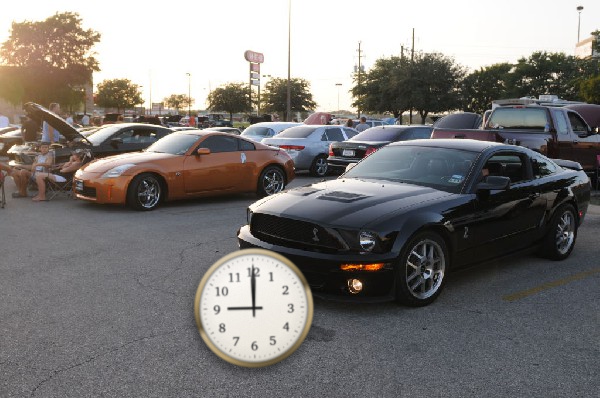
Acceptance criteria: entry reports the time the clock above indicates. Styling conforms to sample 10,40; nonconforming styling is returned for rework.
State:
9,00
